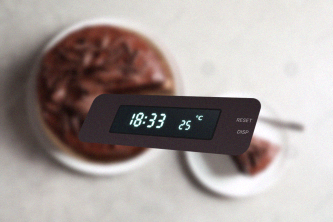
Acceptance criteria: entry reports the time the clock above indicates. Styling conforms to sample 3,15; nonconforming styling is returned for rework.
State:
18,33
